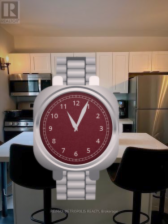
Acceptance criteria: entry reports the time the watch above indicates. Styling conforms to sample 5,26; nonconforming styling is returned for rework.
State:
11,04
